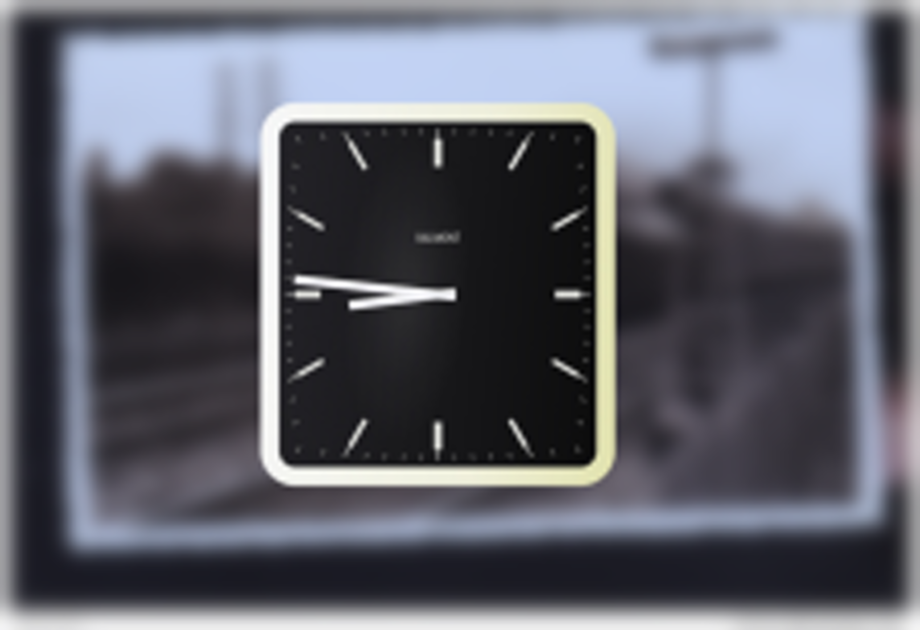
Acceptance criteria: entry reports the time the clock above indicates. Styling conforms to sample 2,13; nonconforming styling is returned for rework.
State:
8,46
